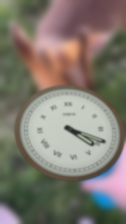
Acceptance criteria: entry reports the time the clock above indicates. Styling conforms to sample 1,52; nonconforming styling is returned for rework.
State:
4,19
